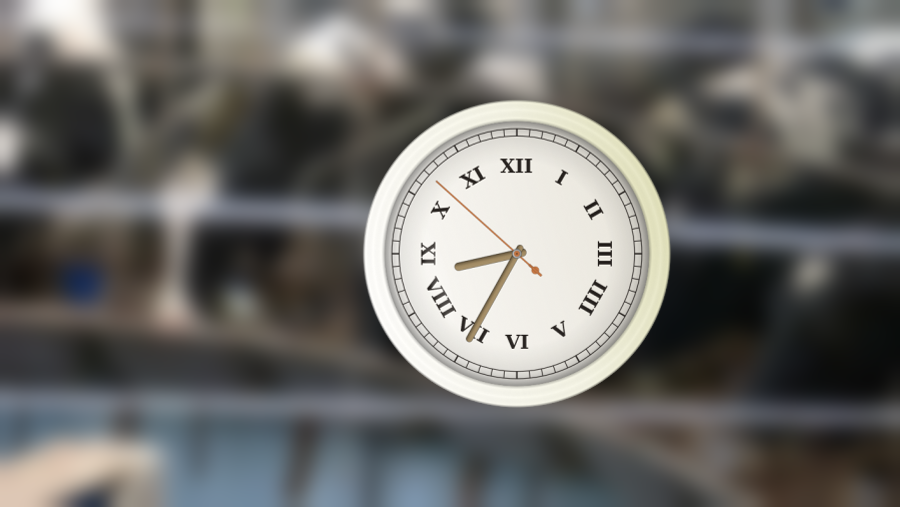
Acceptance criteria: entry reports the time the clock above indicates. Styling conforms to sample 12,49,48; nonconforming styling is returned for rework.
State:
8,34,52
